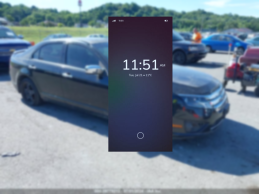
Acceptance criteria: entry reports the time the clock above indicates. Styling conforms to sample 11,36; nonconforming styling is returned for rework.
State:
11,51
